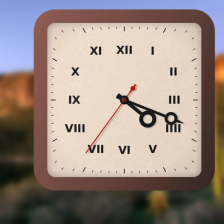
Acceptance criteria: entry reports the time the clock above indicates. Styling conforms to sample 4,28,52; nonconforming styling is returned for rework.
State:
4,18,36
